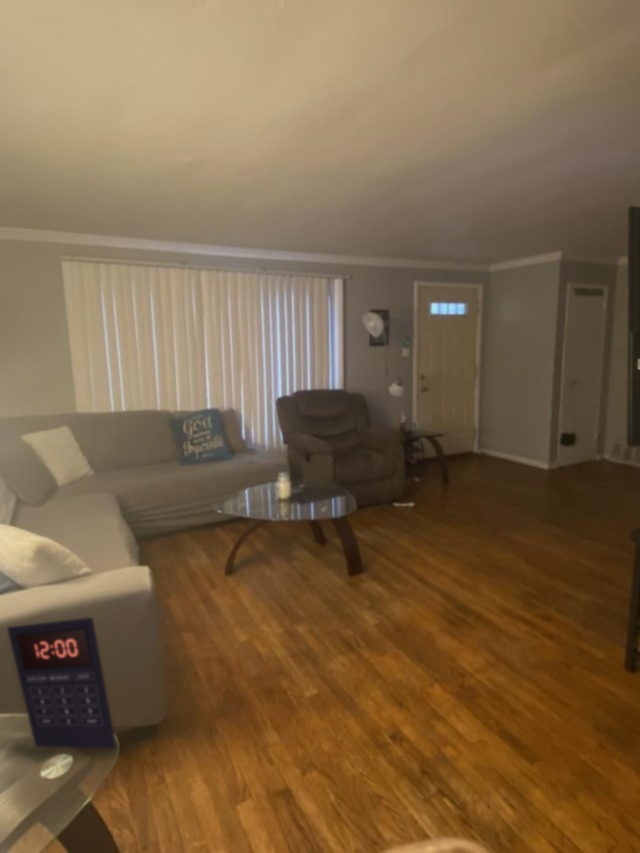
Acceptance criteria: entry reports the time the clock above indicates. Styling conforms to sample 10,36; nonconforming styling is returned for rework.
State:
12,00
